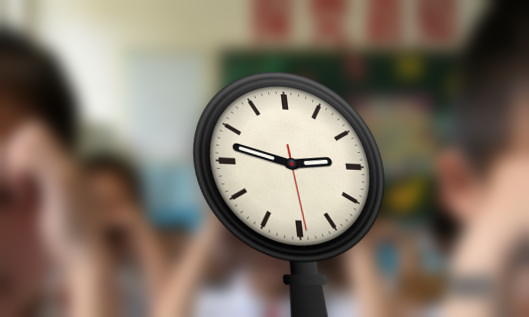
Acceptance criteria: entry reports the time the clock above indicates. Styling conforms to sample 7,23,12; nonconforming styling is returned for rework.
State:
2,47,29
